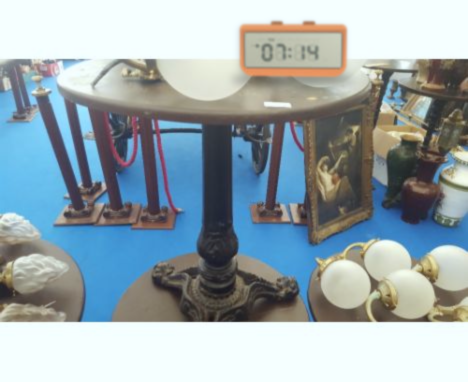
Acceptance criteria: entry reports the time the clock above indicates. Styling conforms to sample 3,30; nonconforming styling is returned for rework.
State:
7,14
